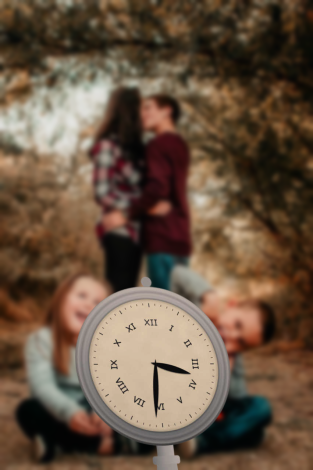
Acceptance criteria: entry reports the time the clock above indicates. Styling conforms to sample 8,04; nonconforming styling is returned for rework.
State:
3,31
